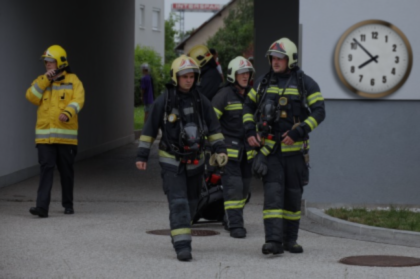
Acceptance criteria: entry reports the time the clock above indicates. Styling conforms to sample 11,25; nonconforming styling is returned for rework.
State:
7,52
